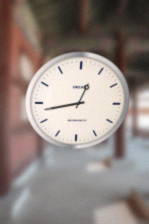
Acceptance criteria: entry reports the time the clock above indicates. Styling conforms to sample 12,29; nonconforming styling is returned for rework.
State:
12,43
